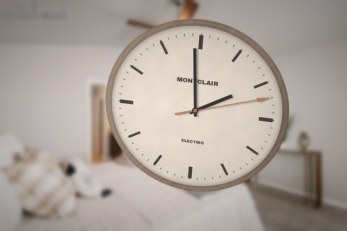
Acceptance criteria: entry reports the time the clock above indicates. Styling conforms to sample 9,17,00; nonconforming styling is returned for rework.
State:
1,59,12
